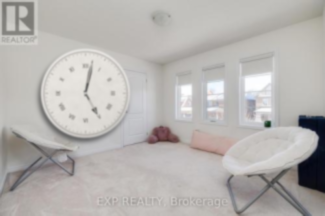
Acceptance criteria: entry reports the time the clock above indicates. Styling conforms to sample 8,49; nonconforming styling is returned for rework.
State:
5,02
